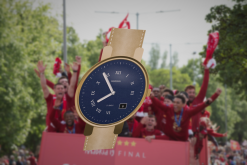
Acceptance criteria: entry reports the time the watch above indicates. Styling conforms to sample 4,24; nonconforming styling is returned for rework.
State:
7,54
